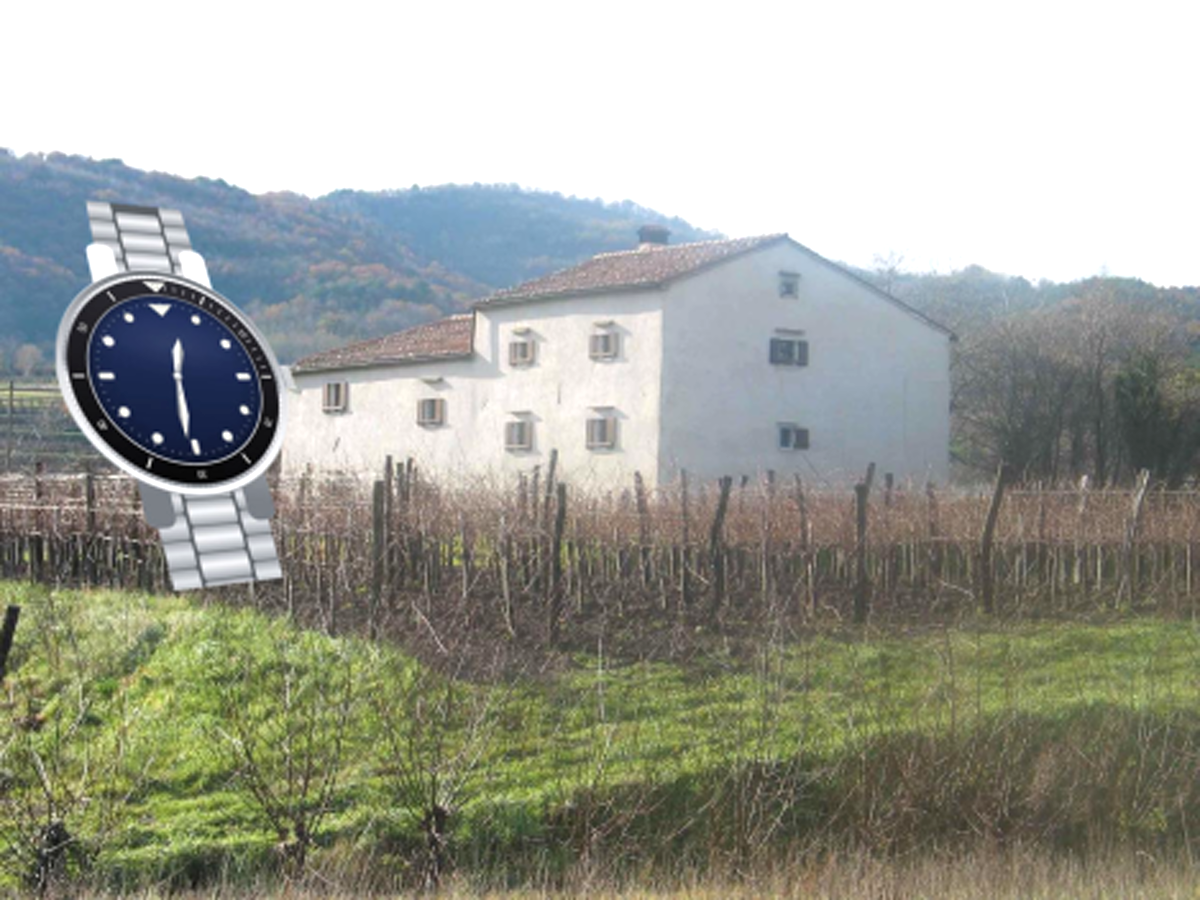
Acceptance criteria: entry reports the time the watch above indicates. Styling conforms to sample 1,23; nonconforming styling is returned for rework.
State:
12,31
